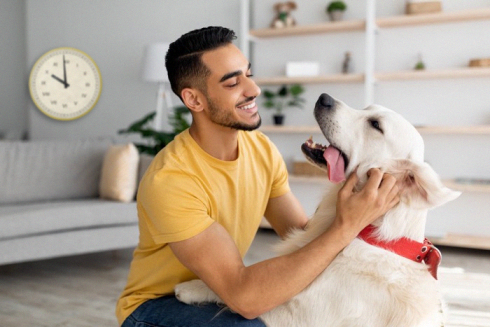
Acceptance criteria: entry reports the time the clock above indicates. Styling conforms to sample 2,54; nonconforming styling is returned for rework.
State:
9,59
